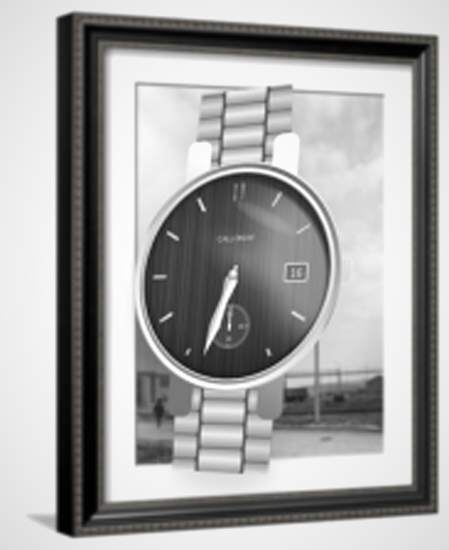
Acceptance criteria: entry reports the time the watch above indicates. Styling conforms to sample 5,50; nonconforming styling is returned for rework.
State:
6,33
